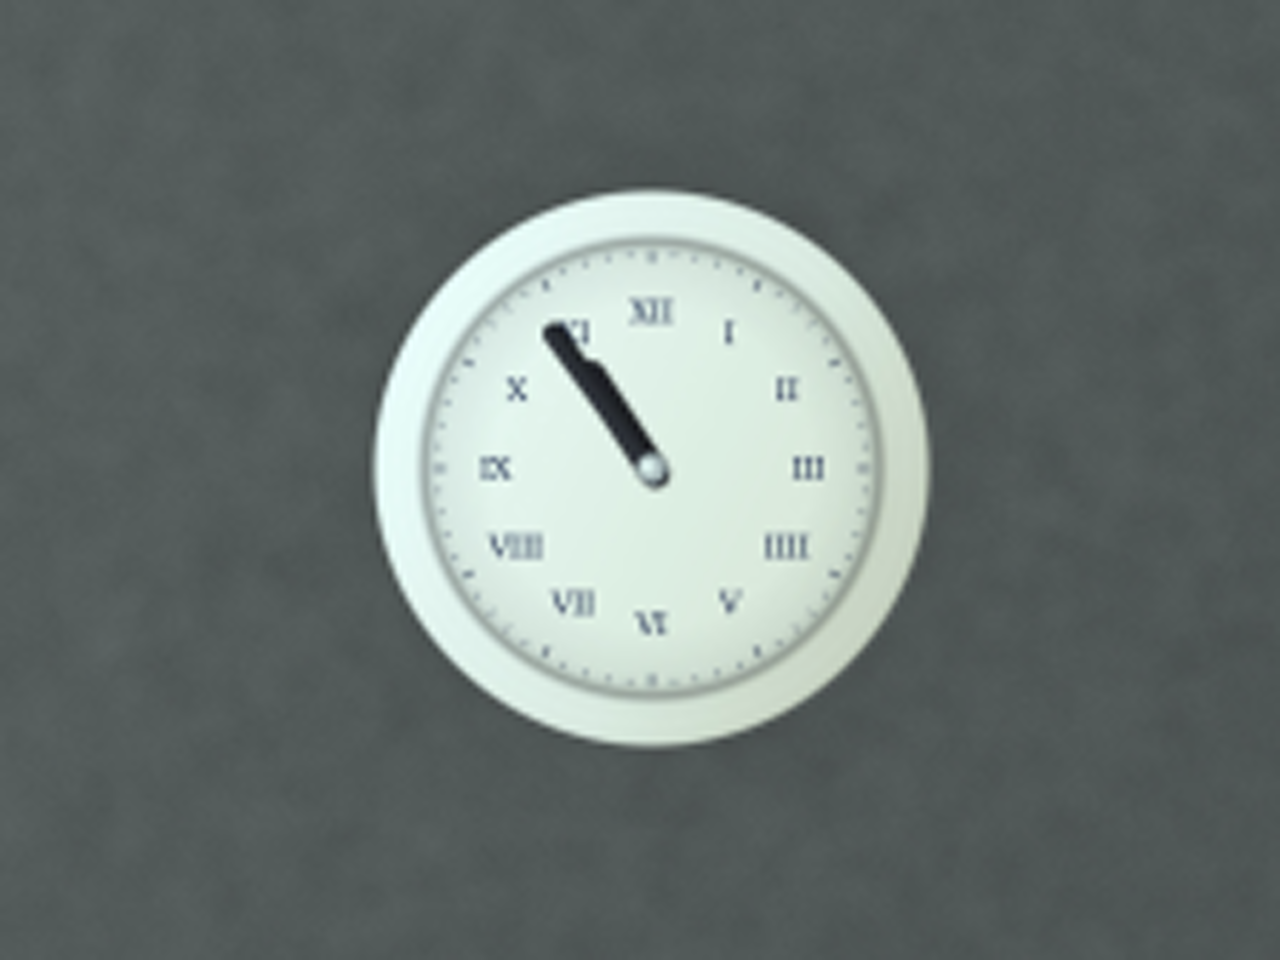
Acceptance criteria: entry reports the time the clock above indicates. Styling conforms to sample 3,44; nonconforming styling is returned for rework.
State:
10,54
